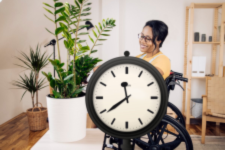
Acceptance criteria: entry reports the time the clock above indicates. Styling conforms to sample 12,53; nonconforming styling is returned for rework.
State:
11,39
